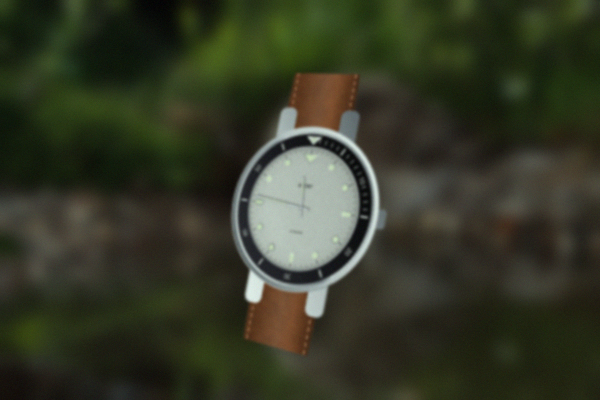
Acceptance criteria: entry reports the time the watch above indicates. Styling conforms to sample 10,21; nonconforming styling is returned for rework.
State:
11,46
